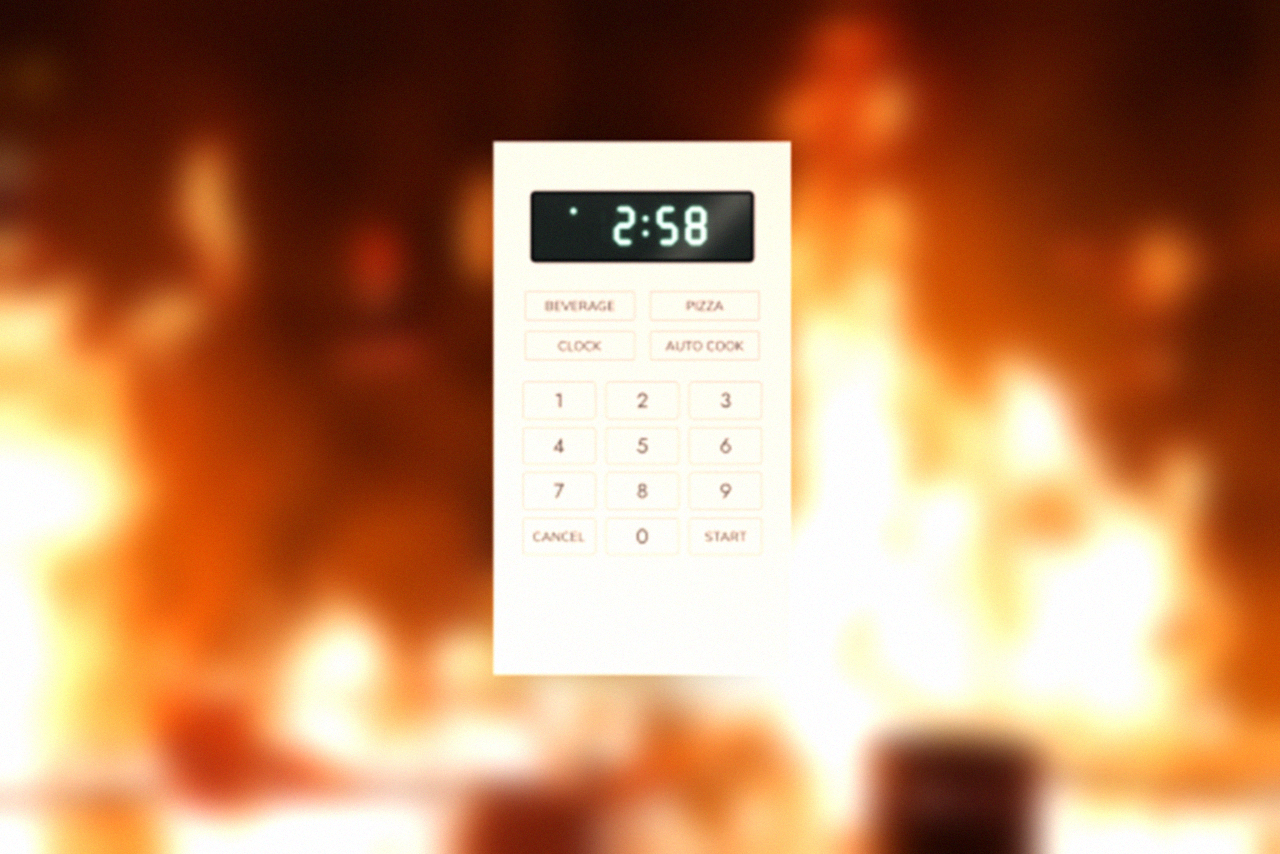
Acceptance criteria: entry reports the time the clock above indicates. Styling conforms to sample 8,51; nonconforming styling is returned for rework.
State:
2,58
